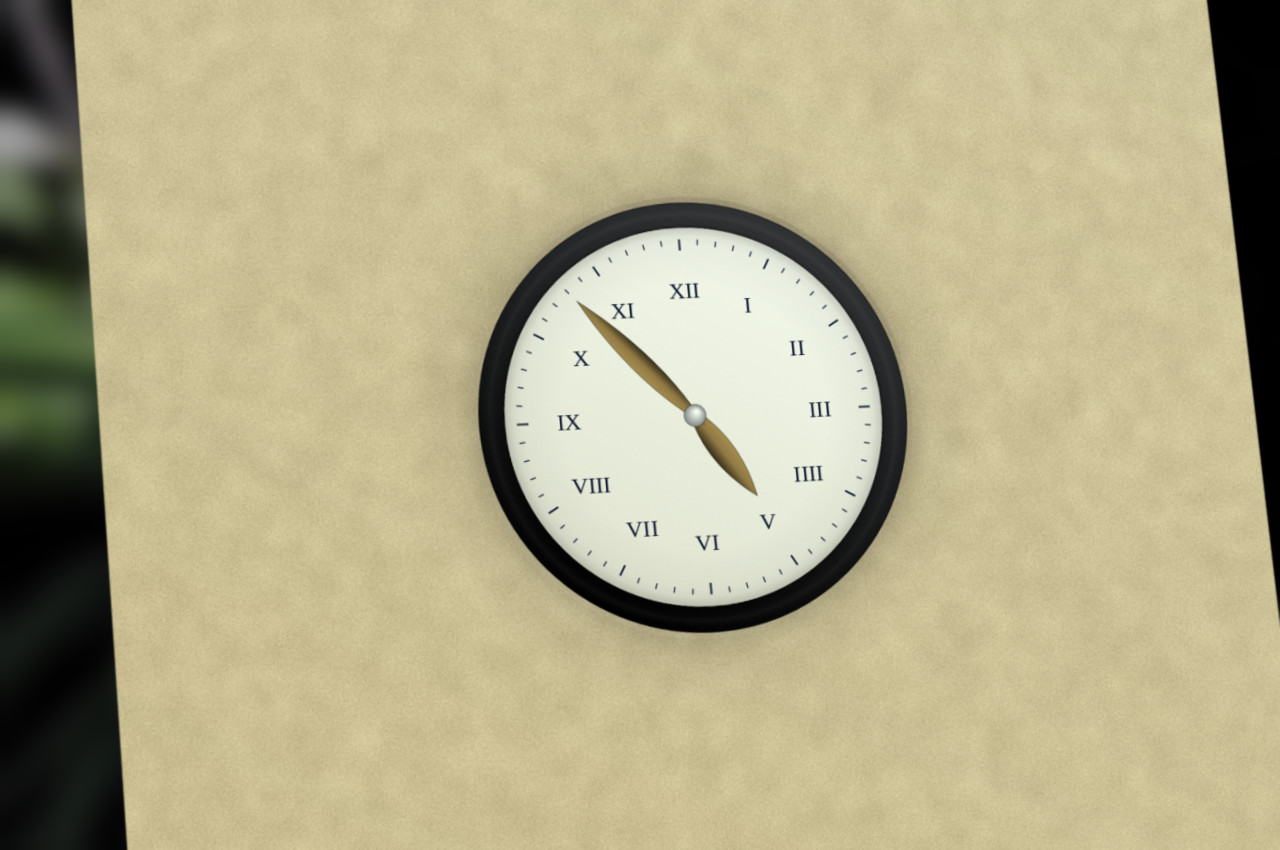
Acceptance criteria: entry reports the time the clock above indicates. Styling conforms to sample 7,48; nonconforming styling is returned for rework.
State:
4,53
